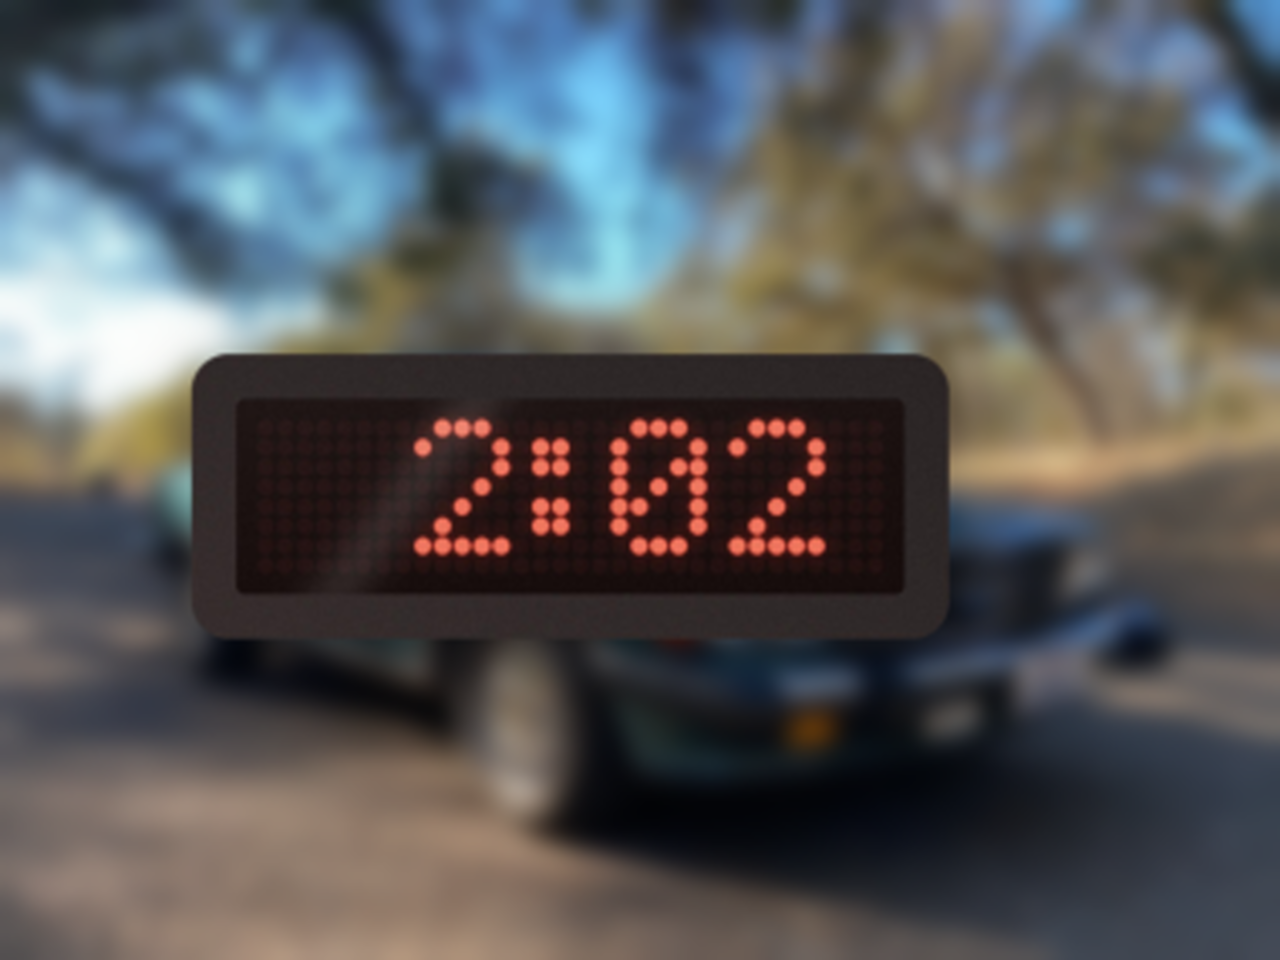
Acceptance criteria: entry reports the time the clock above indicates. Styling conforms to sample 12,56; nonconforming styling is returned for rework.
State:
2,02
